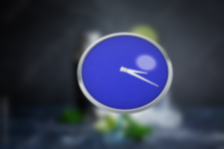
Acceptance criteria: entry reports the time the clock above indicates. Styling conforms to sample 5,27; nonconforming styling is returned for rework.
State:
3,20
